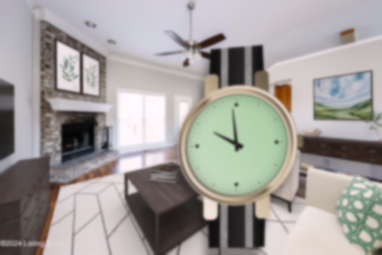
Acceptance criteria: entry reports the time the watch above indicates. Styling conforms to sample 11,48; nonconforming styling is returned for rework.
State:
9,59
